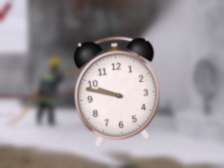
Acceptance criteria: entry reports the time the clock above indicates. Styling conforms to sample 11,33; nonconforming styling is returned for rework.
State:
9,48
